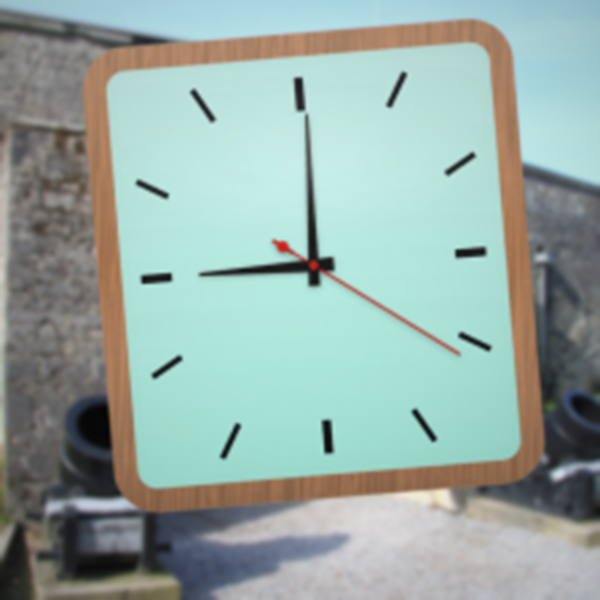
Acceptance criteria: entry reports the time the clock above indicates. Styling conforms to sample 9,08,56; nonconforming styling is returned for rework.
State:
9,00,21
